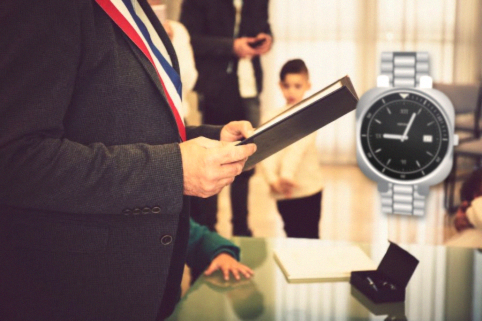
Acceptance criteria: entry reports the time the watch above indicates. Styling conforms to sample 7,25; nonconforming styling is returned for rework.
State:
9,04
